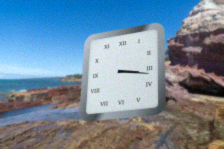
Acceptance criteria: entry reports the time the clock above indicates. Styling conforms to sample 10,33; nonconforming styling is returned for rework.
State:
3,17
